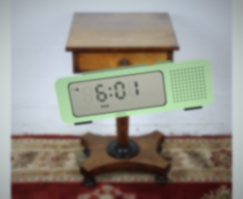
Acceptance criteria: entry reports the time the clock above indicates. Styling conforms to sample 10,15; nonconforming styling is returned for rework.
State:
6,01
